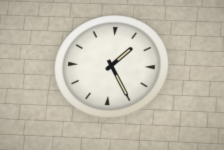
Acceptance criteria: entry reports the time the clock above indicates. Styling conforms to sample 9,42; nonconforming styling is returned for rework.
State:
1,25
